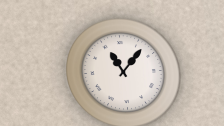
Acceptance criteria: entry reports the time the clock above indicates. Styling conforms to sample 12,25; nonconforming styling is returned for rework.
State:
11,07
